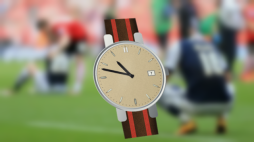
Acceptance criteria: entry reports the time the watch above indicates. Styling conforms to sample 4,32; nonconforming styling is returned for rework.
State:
10,48
